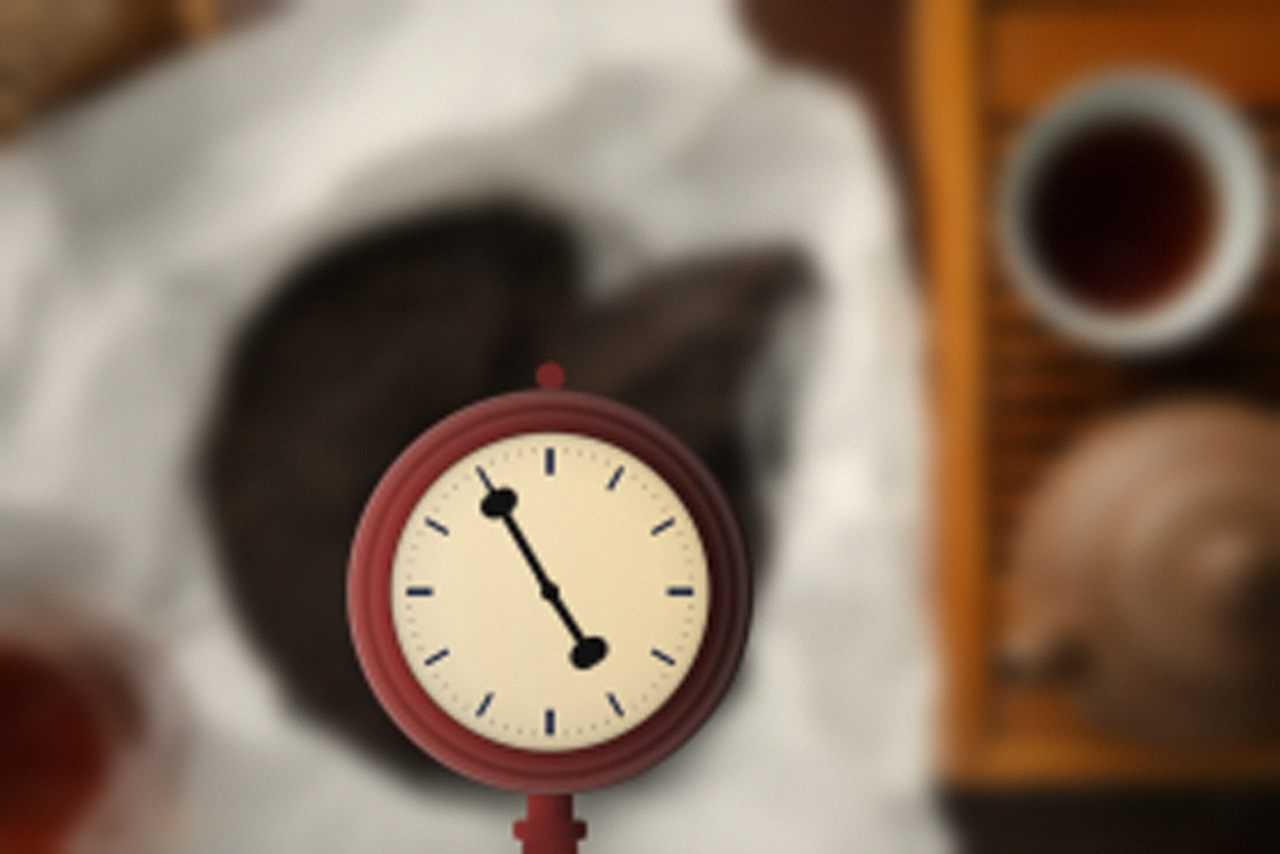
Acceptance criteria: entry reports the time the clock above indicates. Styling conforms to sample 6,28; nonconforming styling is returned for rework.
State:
4,55
